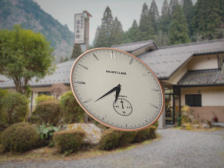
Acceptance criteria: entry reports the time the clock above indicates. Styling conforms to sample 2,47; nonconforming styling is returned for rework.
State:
6,39
